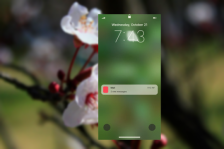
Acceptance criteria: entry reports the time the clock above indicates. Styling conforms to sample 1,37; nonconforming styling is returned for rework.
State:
7,43
